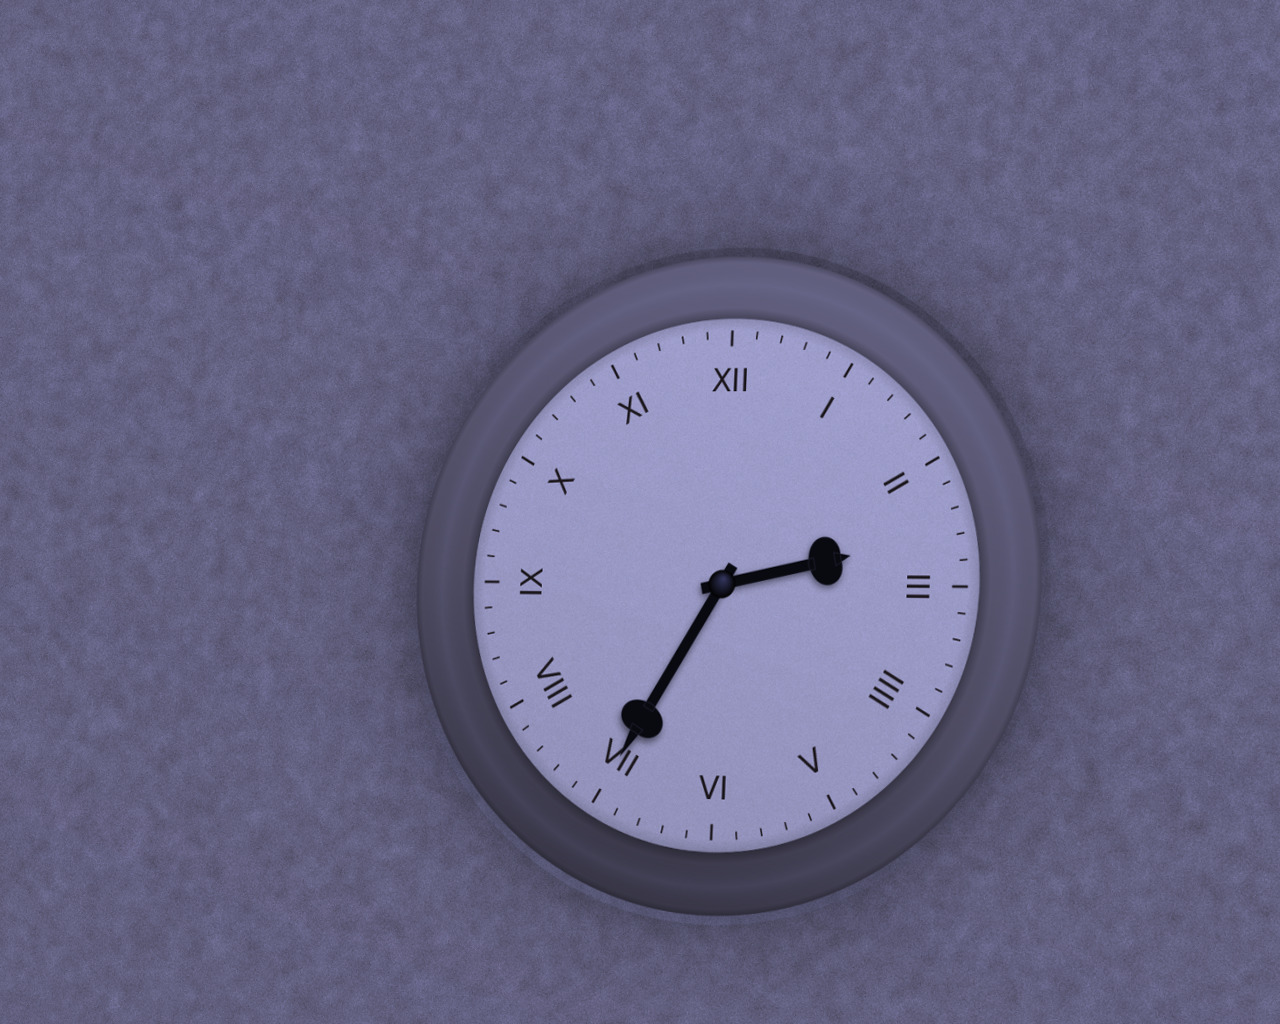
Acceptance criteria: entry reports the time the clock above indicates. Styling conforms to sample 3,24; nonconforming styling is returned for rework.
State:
2,35
